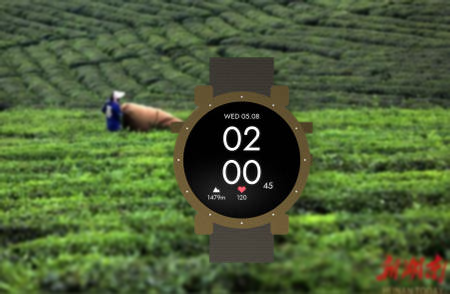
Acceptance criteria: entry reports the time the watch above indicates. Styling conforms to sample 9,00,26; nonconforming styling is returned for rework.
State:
2,00,45
